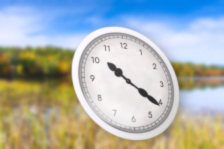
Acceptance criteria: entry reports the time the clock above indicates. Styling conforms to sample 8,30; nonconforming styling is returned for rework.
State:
10,21
